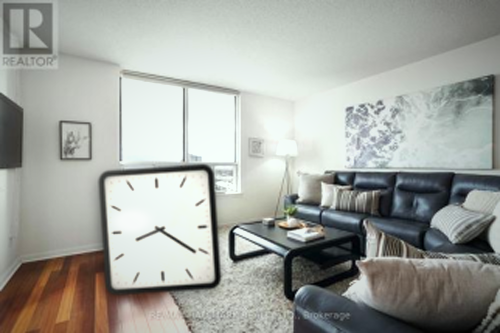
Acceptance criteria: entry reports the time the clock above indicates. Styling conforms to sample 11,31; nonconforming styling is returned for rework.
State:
8,21
